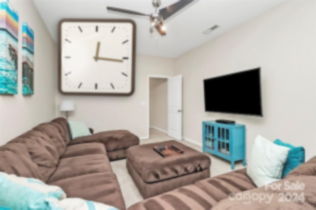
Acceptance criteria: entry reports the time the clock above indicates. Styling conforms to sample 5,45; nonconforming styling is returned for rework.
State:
12,16
